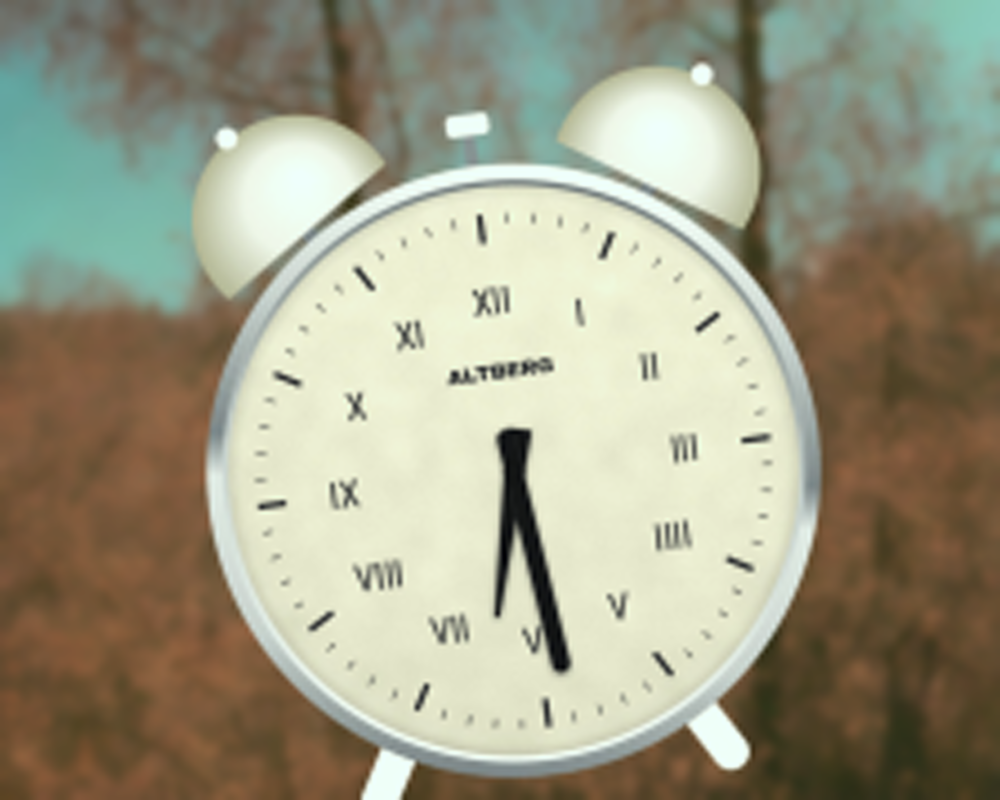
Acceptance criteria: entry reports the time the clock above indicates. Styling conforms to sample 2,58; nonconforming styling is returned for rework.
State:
6,29
